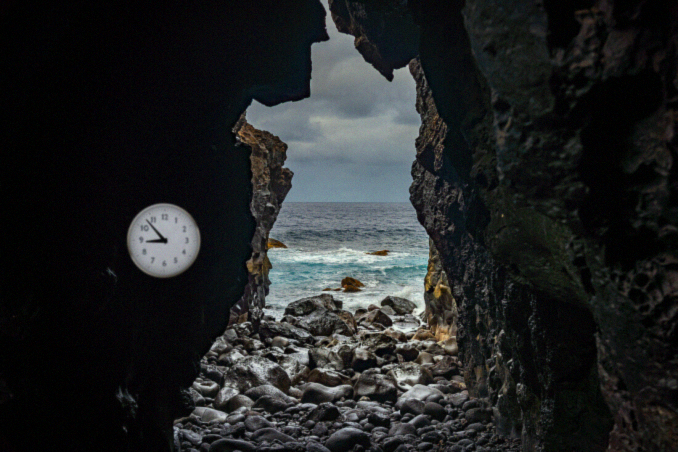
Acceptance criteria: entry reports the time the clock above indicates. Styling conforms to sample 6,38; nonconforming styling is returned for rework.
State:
8,53
